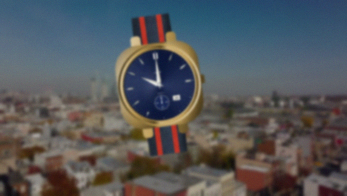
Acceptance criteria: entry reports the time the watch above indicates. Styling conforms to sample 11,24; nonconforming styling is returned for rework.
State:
10,00
